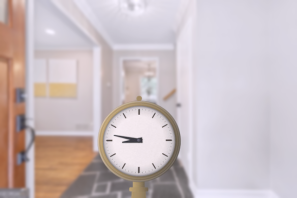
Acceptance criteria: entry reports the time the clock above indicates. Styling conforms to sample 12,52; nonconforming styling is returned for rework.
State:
8,47
